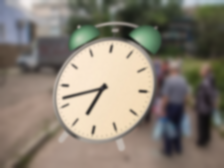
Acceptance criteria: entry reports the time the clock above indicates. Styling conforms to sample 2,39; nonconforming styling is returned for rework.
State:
6,42
